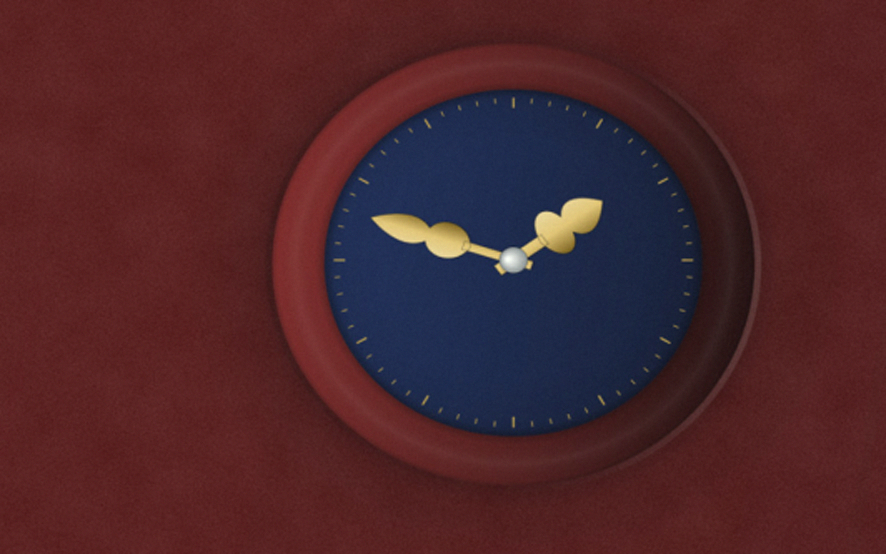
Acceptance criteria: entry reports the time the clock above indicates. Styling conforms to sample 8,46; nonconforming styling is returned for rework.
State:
1,48
